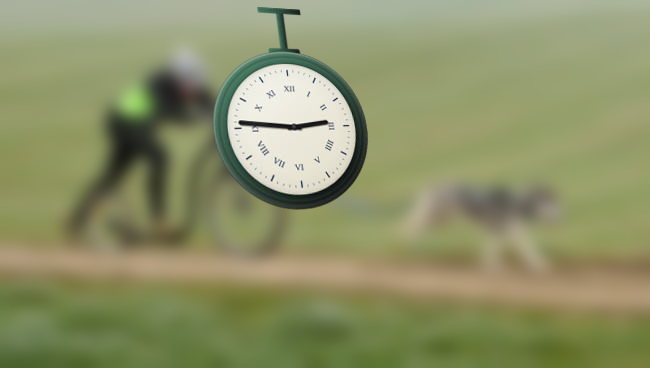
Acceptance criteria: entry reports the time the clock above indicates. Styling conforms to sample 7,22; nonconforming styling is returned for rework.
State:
2,46
